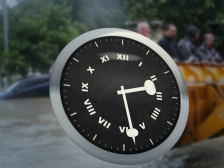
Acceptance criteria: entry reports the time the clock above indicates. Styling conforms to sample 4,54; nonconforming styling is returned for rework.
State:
2,28
